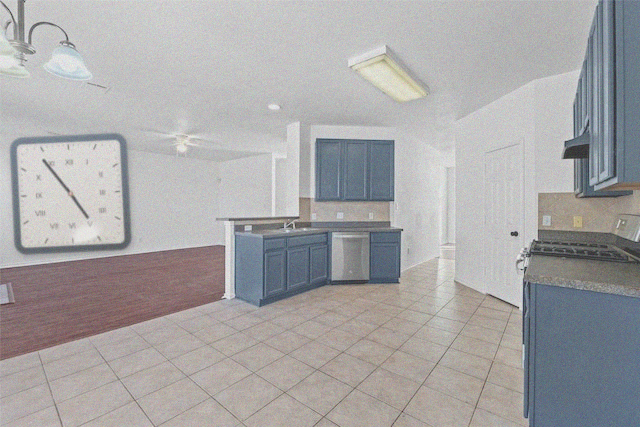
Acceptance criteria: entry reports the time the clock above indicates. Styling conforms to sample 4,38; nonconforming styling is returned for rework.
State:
4,54
